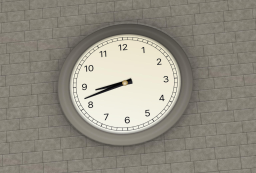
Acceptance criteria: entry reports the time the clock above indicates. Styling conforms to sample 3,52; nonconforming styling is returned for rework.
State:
8,42
